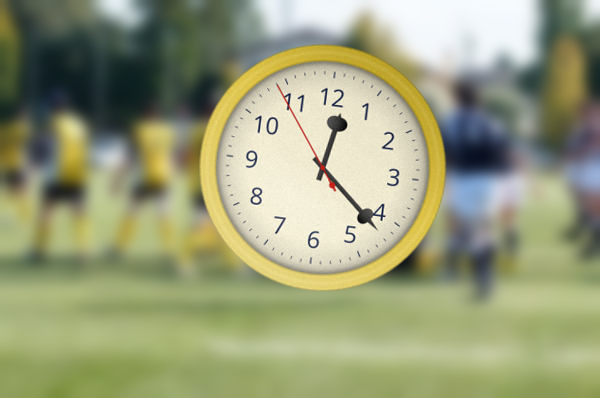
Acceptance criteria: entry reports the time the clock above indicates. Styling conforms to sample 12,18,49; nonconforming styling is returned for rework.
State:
12,21,54
